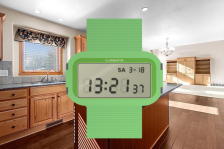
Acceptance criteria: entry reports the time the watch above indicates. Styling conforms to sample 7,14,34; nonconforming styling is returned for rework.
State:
13,21,37
